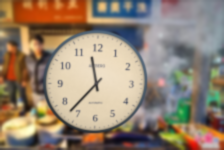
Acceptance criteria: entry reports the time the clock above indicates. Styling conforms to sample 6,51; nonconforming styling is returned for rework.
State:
11,37
